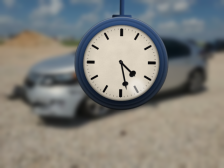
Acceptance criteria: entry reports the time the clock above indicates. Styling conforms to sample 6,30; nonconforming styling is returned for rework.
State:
4,28
